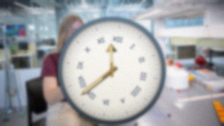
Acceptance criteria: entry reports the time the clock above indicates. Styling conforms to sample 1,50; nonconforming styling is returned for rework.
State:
11,37
